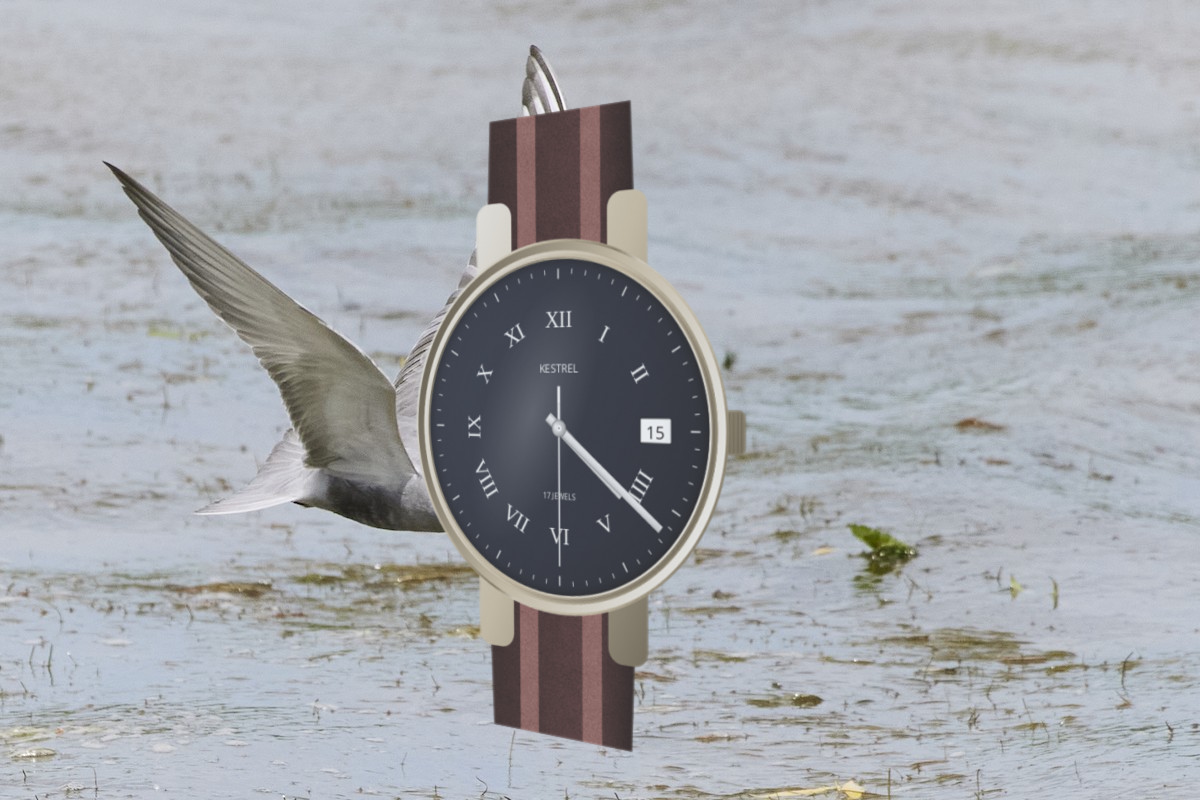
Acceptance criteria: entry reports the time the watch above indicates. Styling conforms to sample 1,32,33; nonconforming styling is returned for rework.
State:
4,21,30
